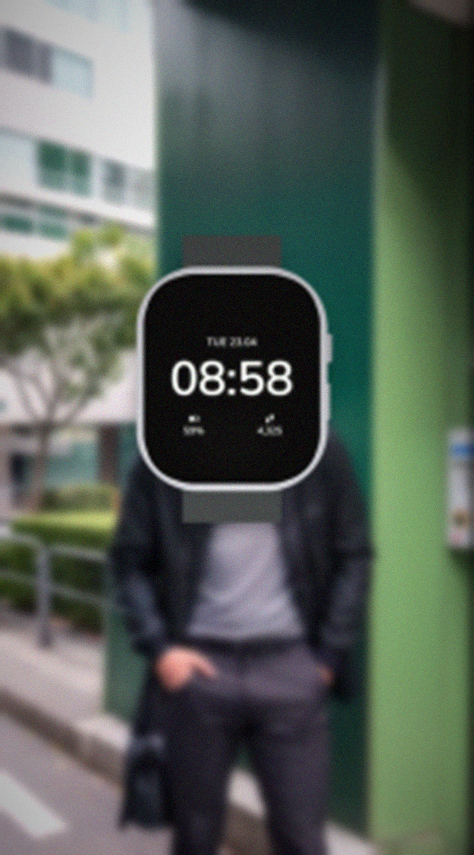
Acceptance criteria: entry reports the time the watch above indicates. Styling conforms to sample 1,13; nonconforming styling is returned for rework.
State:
8,58
